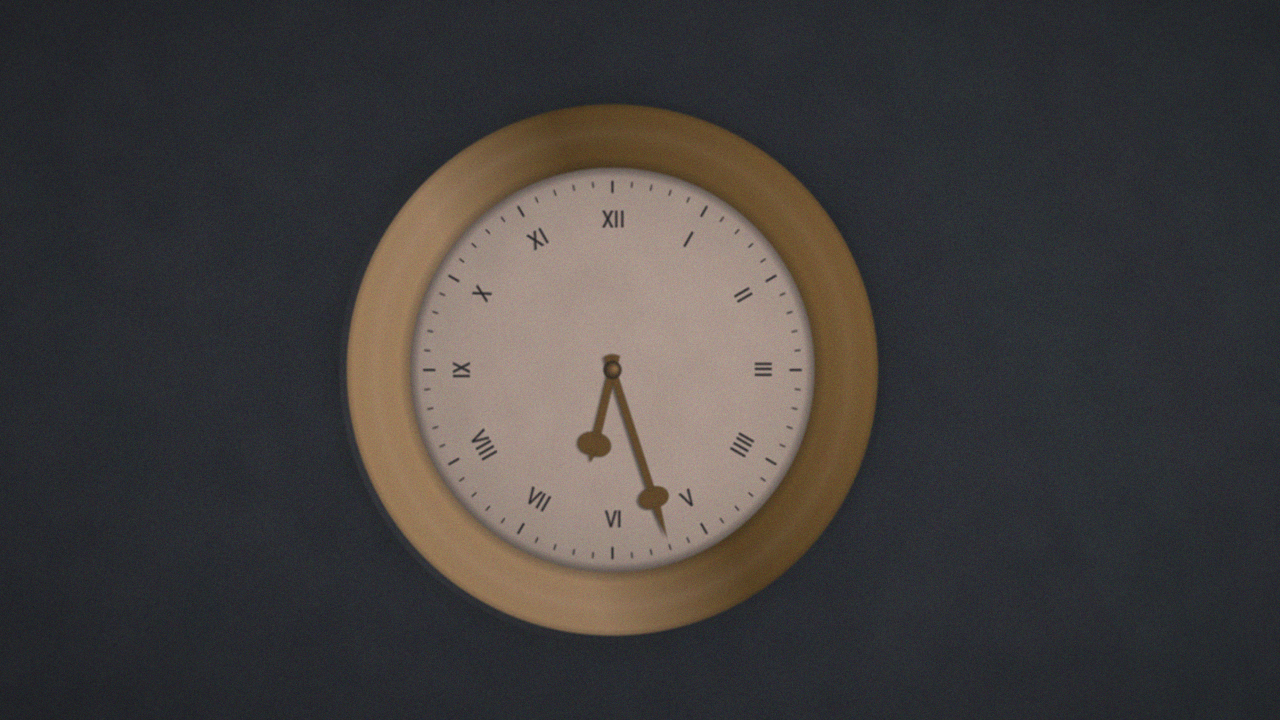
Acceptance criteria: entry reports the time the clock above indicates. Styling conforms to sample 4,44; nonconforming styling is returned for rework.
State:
6,27
